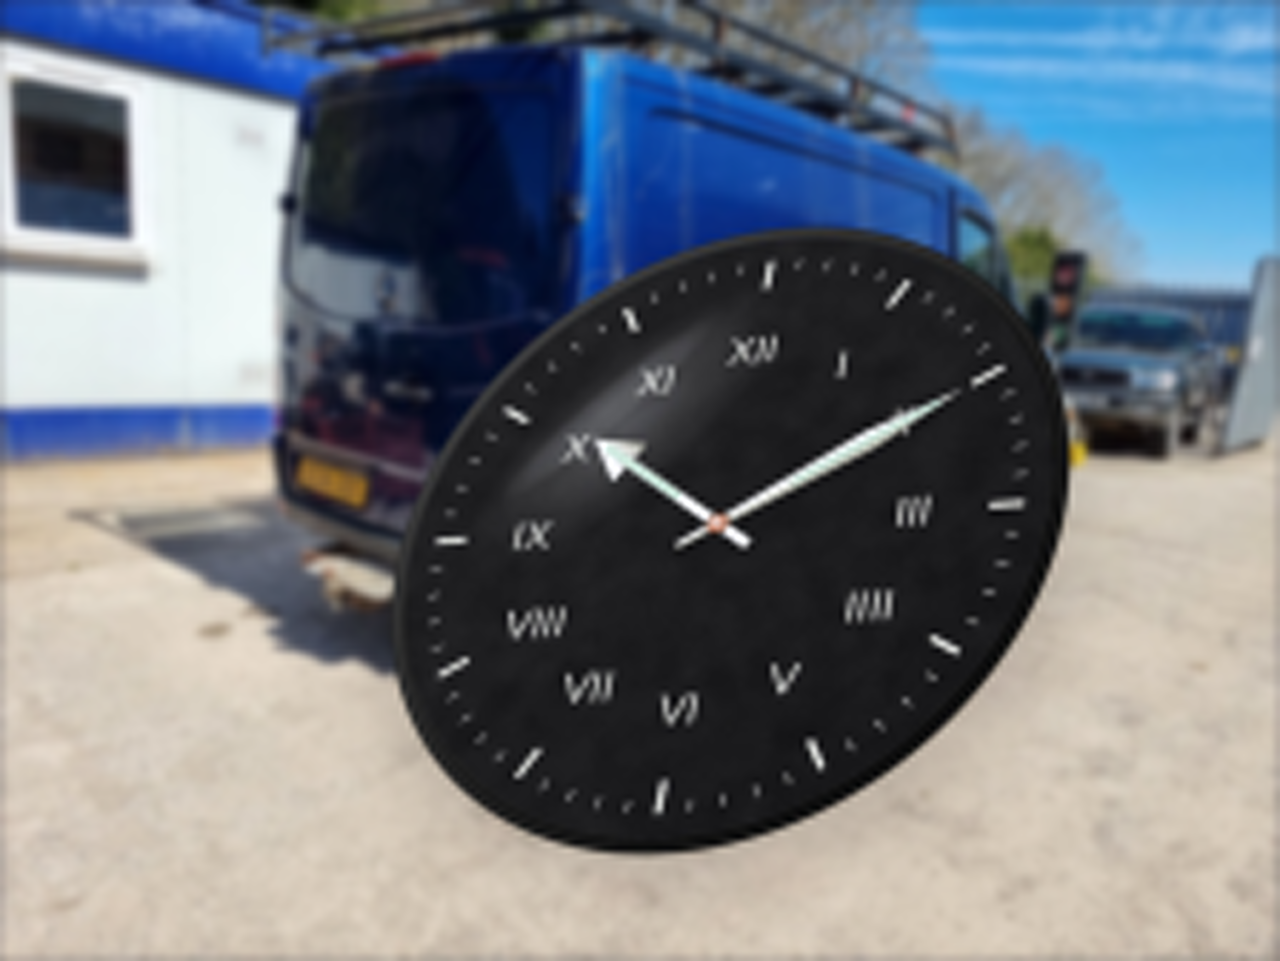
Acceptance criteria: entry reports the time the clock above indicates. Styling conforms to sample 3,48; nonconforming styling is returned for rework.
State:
10,10
